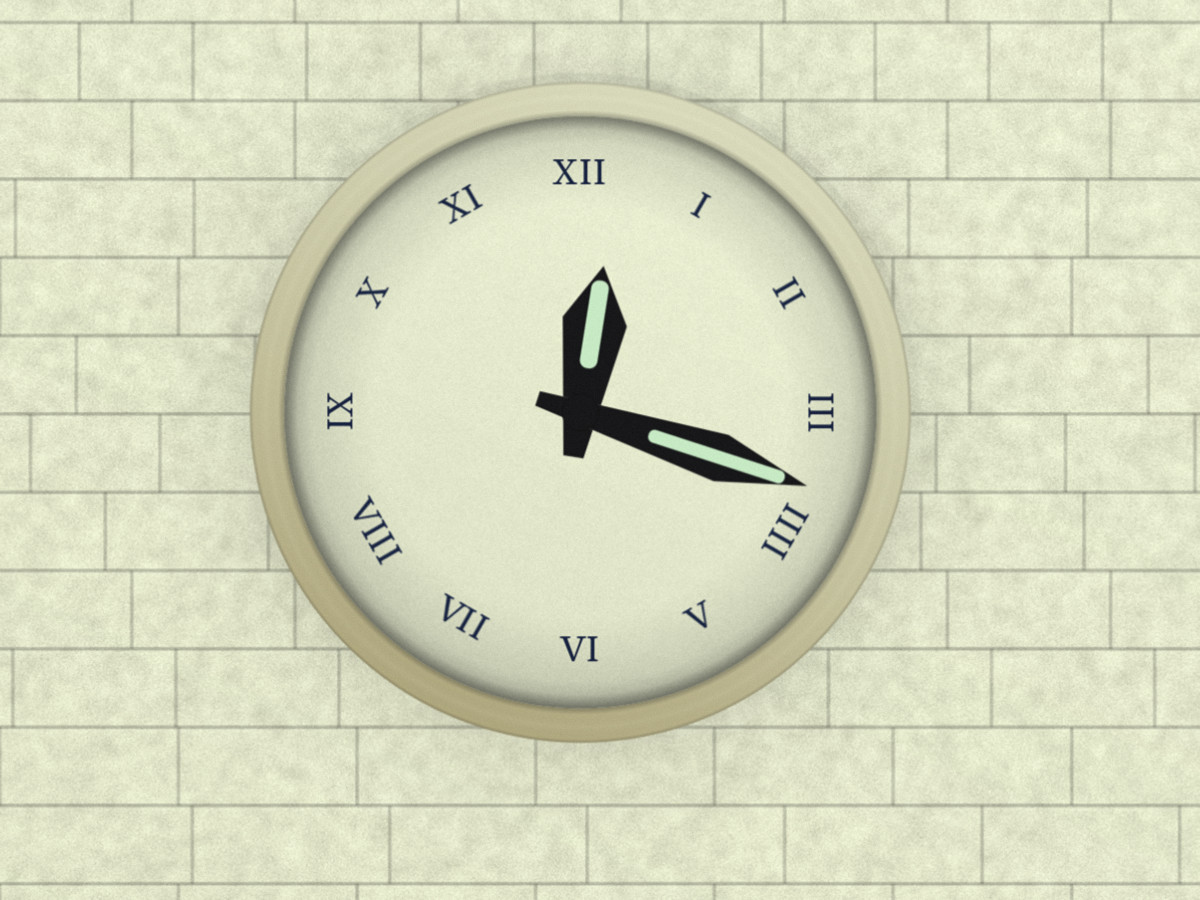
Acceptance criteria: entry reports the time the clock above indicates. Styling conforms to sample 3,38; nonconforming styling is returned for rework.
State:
12,18
